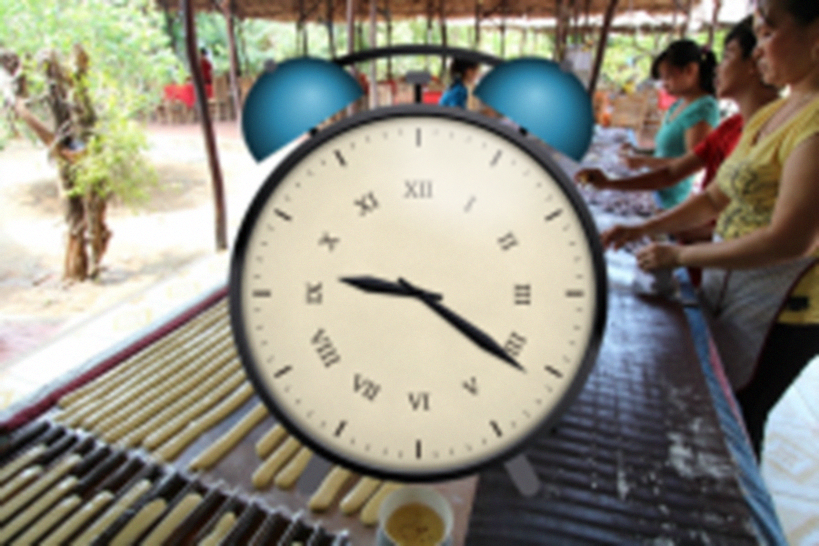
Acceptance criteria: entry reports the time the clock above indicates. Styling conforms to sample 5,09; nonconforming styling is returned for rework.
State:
9,21
